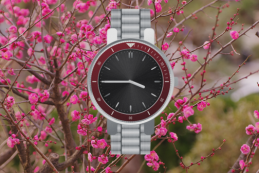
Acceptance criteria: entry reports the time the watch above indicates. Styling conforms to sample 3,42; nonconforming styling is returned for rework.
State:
3,45
